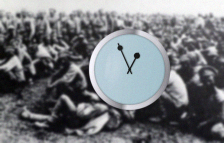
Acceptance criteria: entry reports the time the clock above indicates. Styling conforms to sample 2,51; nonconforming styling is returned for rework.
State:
12,56
